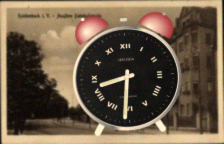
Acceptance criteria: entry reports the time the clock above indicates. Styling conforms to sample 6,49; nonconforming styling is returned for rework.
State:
8,31
